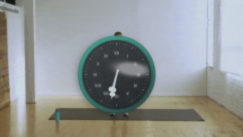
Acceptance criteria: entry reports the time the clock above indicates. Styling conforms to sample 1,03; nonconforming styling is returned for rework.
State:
6,32
